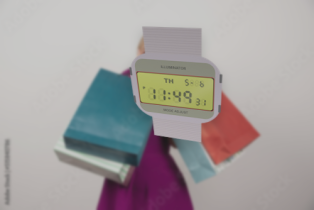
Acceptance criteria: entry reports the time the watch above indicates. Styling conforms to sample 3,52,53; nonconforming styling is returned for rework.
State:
11,49,31
